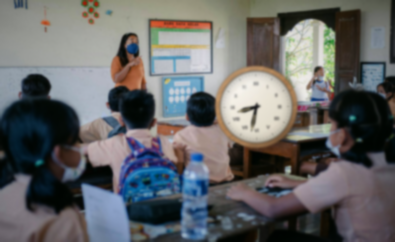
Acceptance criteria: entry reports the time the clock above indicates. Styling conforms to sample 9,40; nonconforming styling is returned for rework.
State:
8,32
